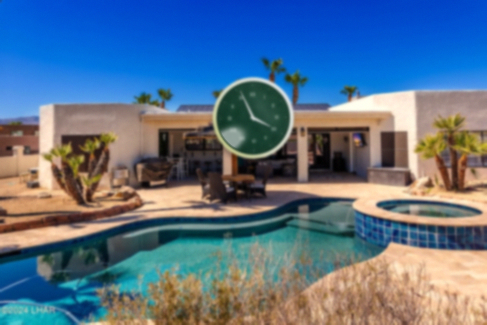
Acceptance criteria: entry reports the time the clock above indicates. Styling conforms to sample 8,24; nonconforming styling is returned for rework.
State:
3,56
